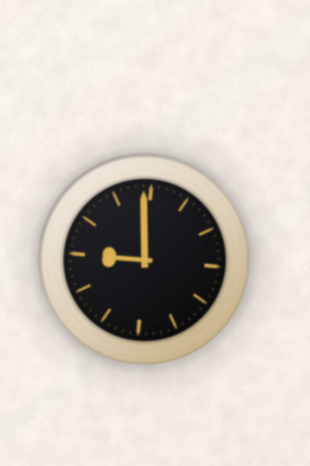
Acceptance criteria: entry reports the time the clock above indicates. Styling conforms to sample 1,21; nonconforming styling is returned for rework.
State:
8,59
